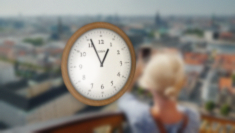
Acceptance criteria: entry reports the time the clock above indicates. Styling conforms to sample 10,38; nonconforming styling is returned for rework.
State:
12,56
